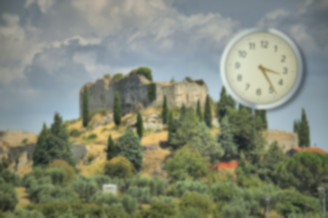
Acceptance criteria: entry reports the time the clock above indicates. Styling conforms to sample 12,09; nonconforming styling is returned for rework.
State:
3,24
